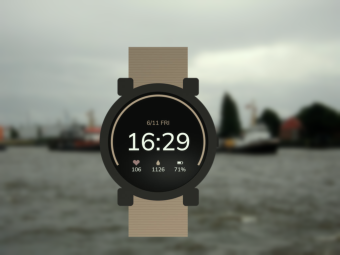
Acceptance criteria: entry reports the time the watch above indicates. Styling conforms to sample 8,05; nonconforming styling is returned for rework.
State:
16,29
